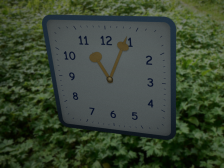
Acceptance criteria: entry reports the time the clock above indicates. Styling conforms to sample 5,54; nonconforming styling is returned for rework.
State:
11,04
